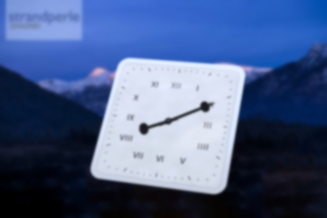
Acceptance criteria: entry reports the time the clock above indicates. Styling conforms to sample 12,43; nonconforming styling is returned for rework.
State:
8,10
